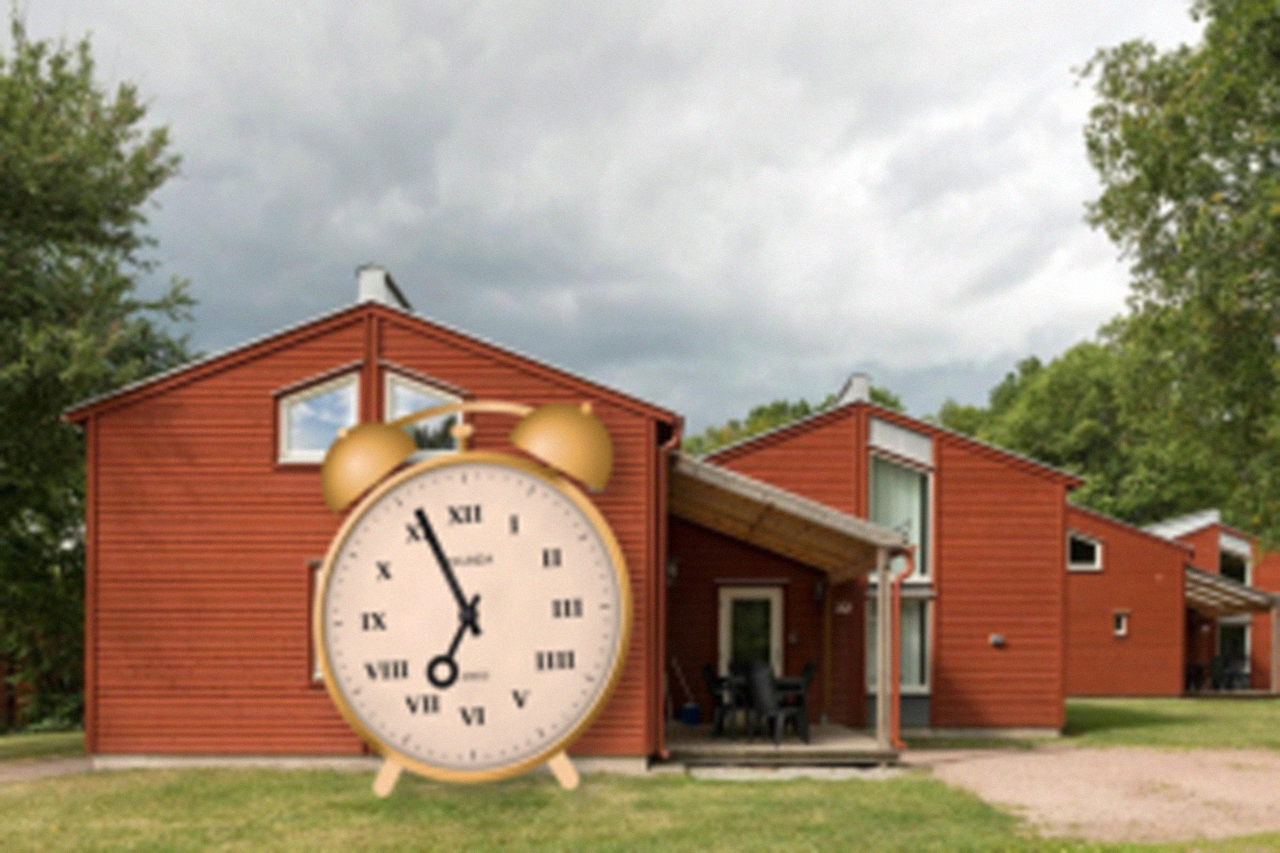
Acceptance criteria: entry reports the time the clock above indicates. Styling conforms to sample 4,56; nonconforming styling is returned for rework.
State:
6,56
